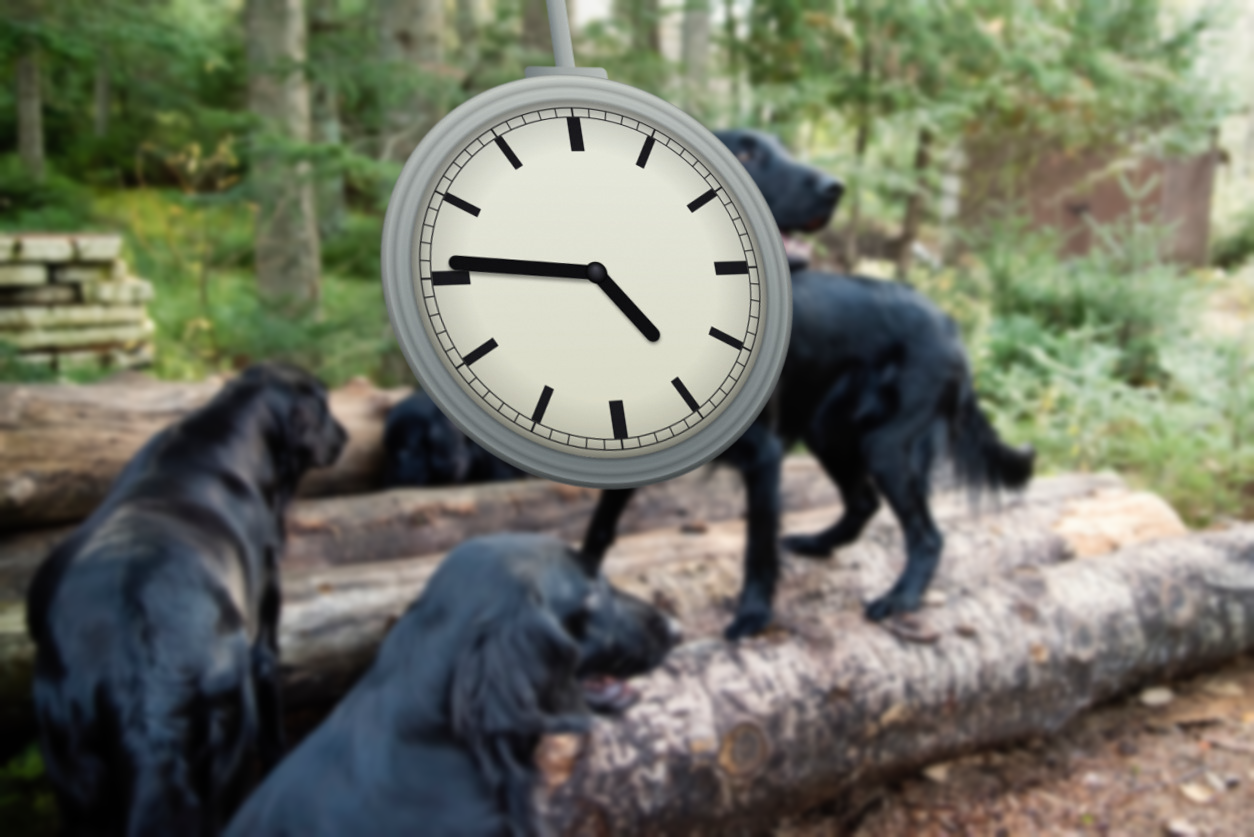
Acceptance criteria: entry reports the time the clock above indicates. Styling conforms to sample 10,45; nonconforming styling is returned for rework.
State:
4,46
